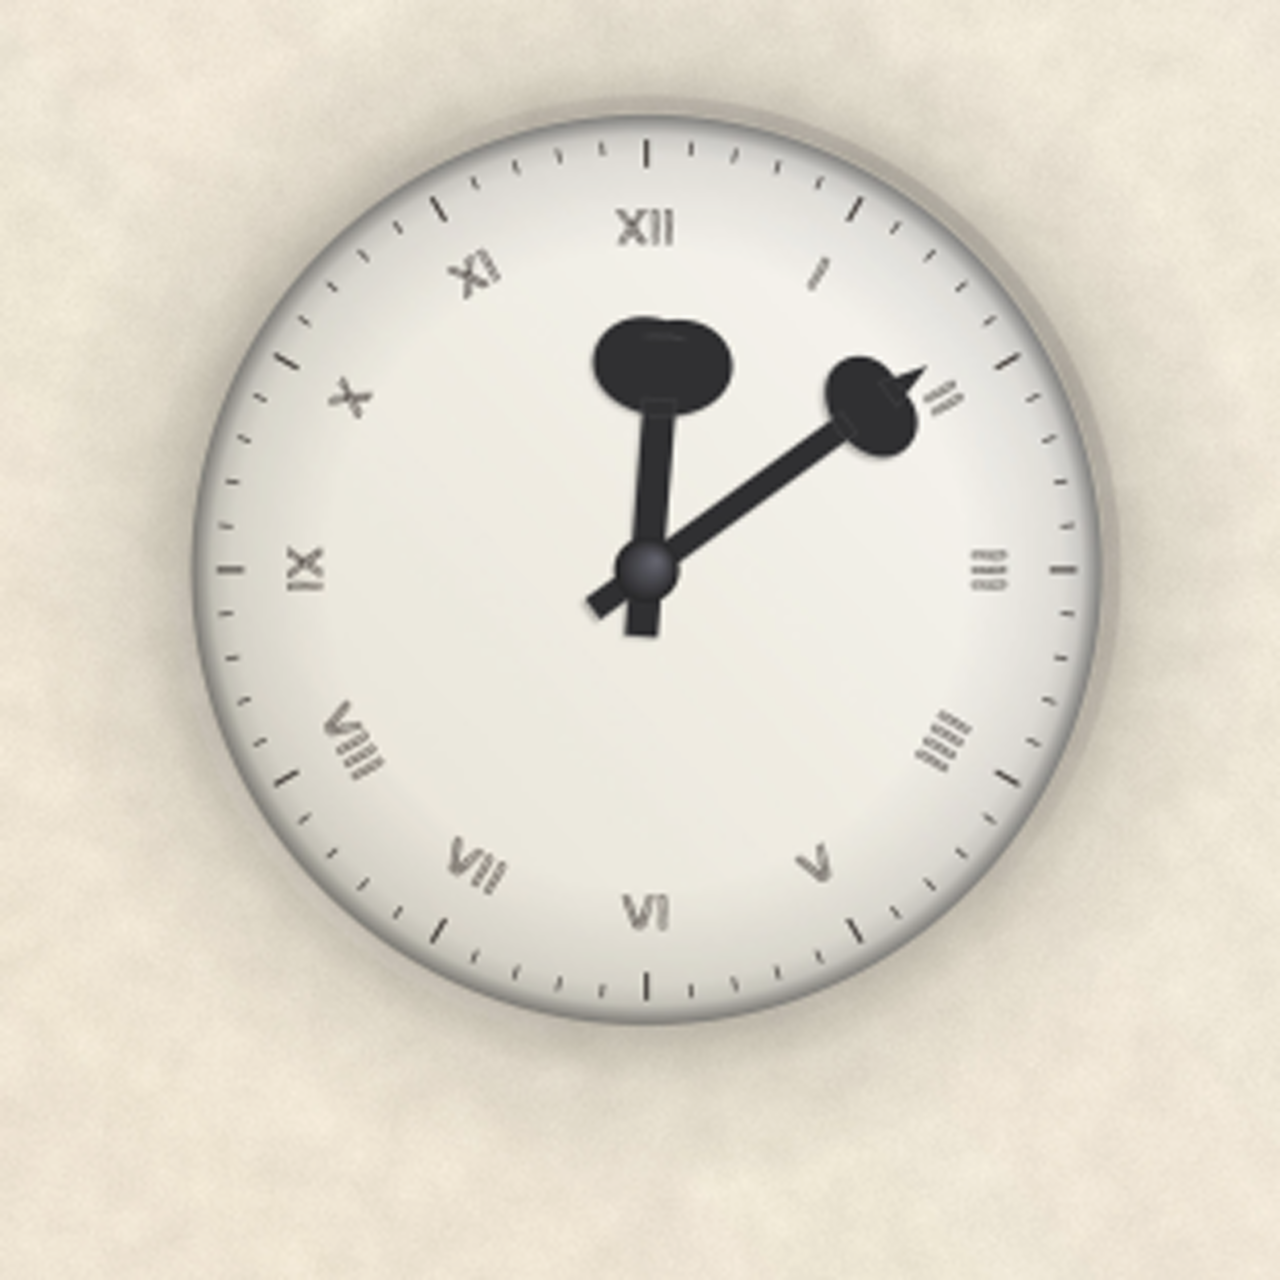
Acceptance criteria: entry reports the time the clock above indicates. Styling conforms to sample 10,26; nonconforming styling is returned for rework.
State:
12,09
